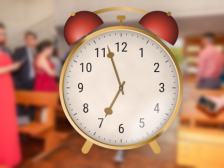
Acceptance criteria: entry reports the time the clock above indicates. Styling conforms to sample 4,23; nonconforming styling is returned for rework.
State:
6,57
